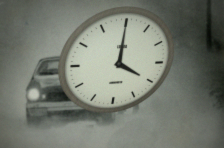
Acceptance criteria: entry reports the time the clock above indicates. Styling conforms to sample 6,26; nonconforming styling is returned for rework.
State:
4,00
